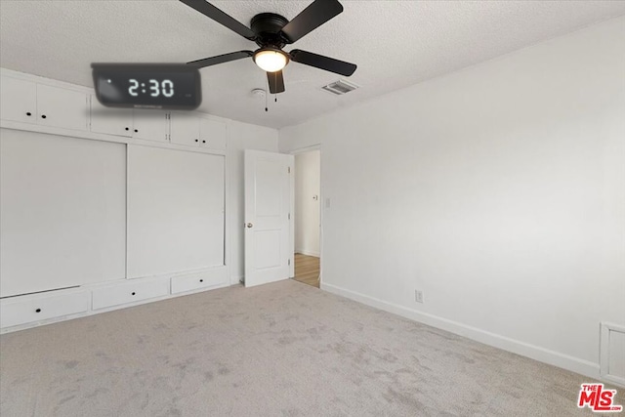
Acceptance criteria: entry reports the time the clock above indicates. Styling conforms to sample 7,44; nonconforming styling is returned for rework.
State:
2,30
